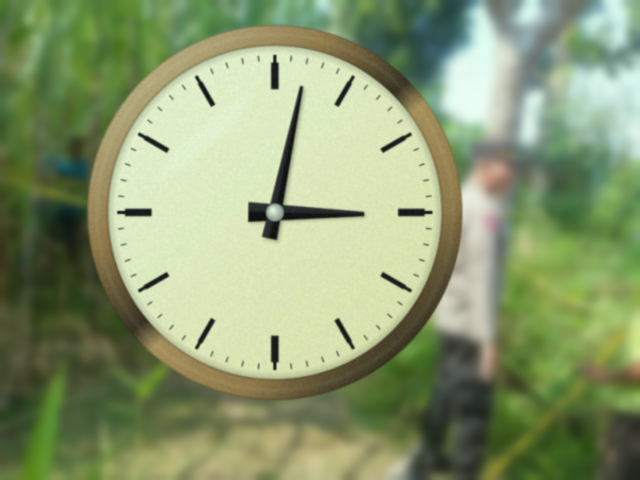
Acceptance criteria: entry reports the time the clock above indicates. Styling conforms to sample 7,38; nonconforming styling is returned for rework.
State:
3,02
